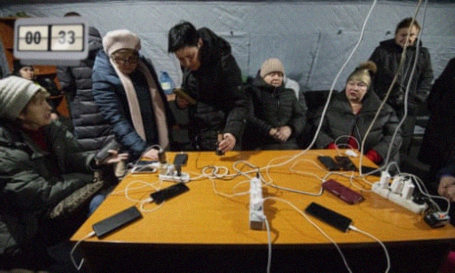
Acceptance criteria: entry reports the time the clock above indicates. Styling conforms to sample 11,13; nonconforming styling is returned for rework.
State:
0,33
